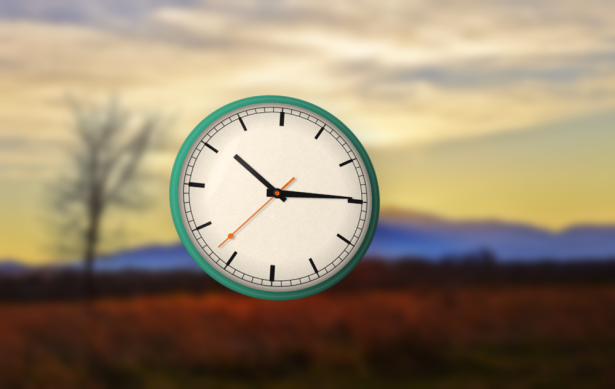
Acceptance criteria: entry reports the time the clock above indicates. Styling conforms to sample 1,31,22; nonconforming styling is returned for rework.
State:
10,14,37
